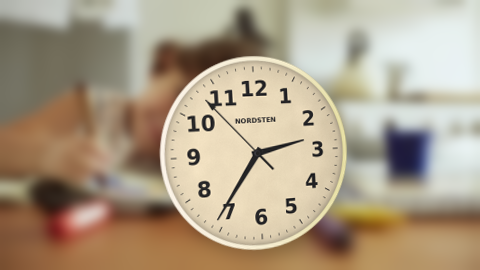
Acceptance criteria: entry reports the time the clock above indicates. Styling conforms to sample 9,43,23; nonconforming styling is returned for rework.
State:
2,35,53
